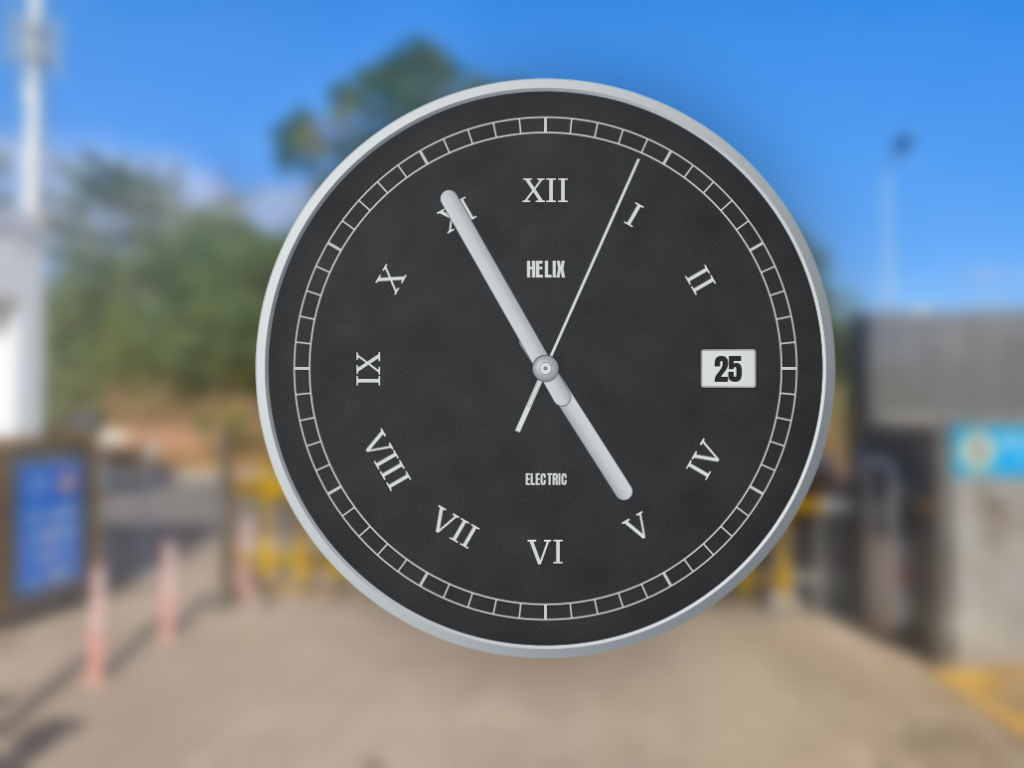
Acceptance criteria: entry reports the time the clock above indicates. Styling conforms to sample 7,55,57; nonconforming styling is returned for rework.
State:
4,55,04
